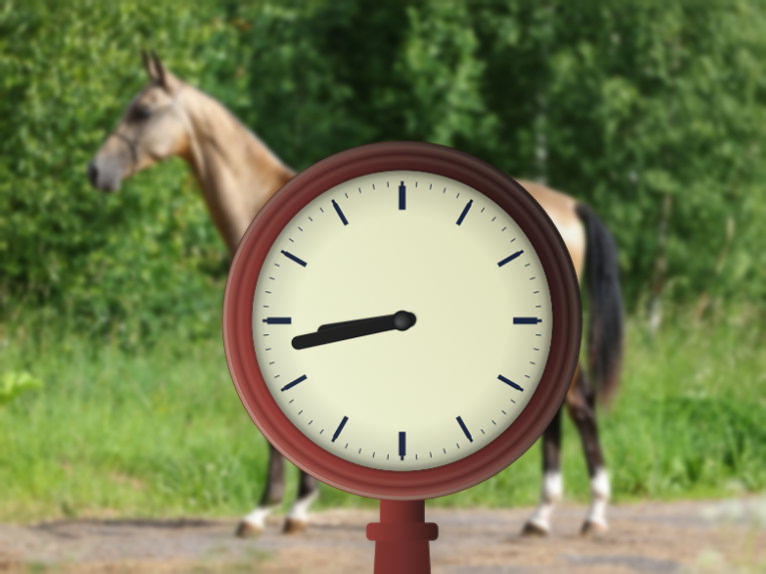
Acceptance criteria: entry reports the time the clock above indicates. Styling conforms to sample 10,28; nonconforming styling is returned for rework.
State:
8,43
